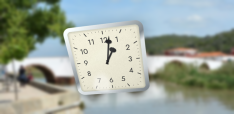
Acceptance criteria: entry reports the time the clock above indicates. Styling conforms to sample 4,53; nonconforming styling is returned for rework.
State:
1,02
